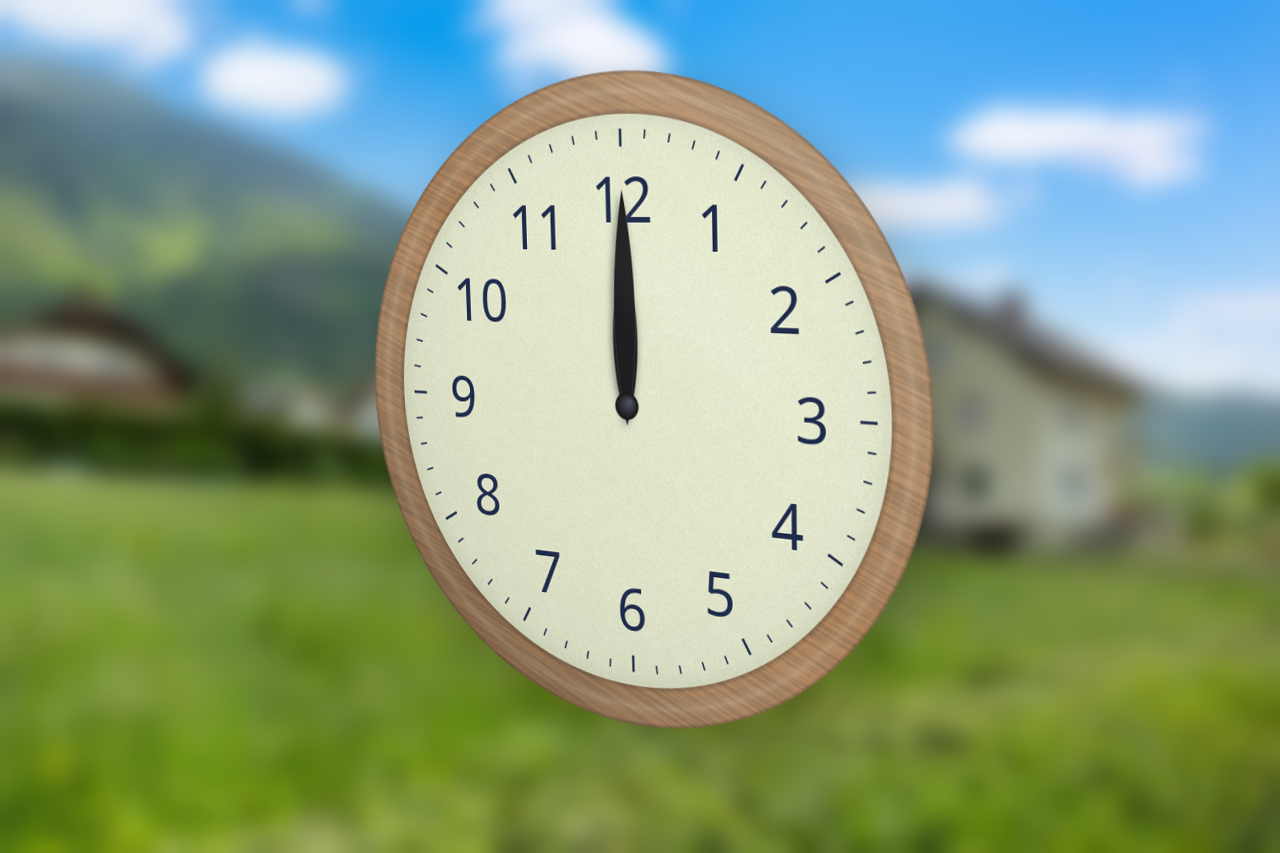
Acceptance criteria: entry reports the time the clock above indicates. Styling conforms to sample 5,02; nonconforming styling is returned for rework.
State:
12,00
